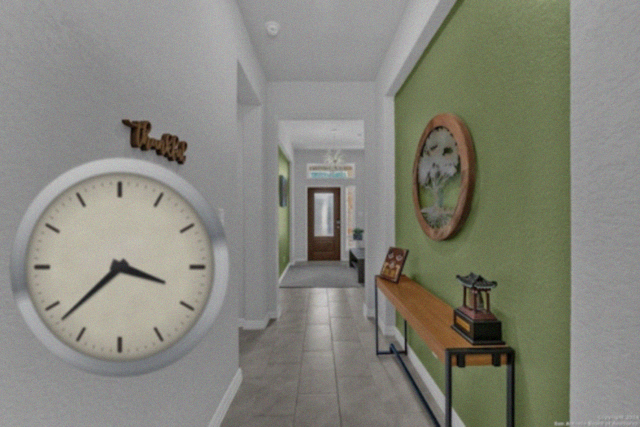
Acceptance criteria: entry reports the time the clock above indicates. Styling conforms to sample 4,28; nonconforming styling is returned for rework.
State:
3,38
